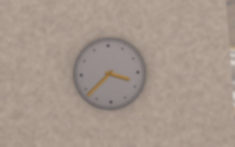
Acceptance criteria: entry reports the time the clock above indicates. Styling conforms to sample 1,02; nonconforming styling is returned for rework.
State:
3,38
